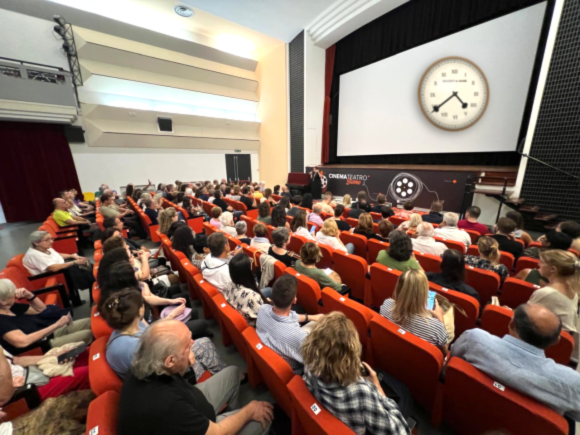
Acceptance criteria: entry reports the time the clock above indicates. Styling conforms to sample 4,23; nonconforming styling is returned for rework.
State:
4,39
